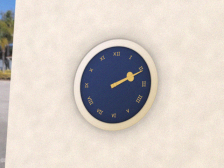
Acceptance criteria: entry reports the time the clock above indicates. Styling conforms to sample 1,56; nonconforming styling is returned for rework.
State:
2,11
